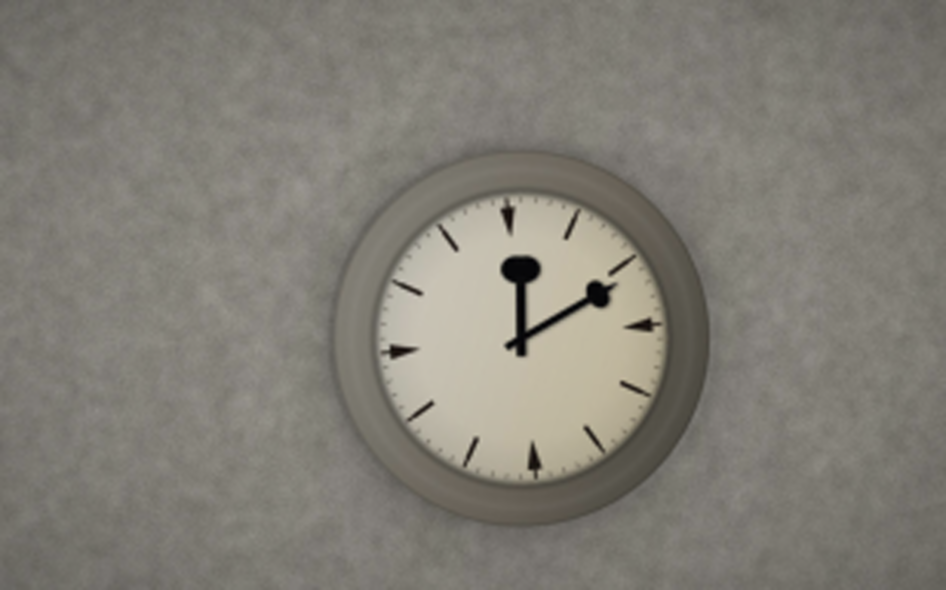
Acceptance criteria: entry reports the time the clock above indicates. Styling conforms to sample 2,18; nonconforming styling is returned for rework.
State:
12,11
